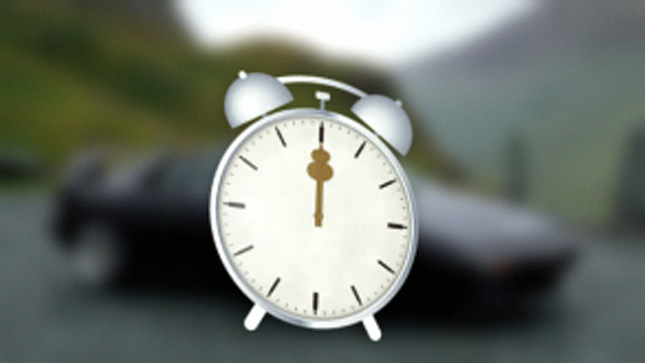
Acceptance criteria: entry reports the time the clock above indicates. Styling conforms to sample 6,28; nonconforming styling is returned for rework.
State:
12,00
